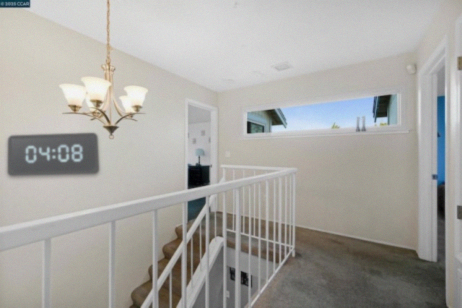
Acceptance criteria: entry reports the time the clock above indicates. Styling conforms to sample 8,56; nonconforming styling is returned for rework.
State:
4,08
